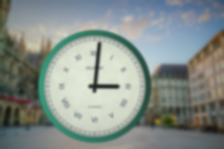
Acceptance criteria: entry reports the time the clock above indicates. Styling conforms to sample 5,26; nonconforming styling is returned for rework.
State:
3,01
